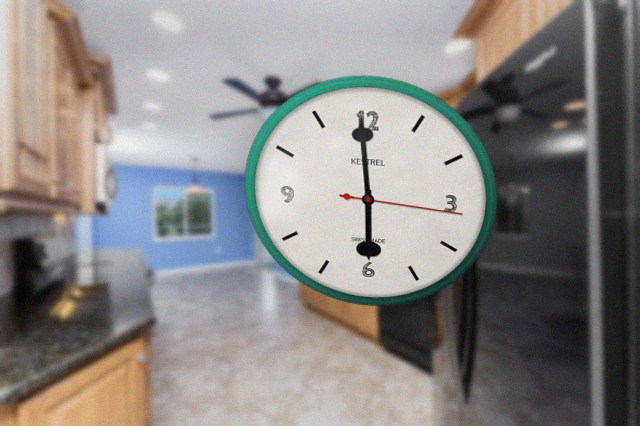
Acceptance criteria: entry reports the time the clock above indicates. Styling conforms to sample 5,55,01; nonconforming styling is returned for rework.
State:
5,59,16
